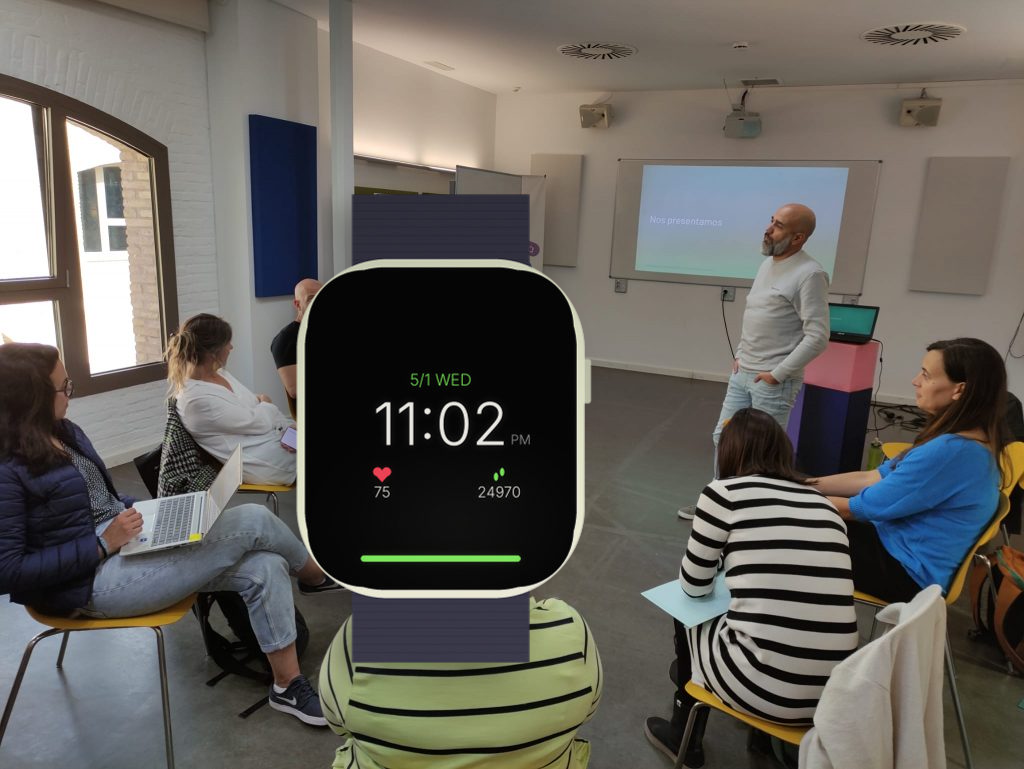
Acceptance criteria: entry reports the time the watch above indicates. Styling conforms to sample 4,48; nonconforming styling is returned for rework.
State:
11,02
